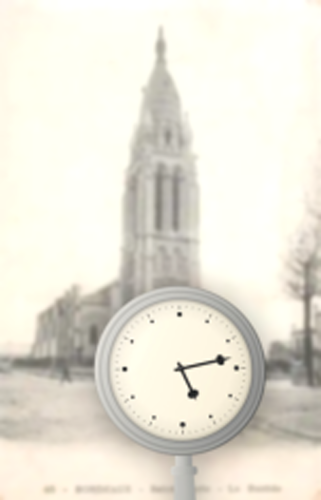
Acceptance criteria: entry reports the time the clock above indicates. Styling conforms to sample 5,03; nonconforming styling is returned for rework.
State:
5,13
